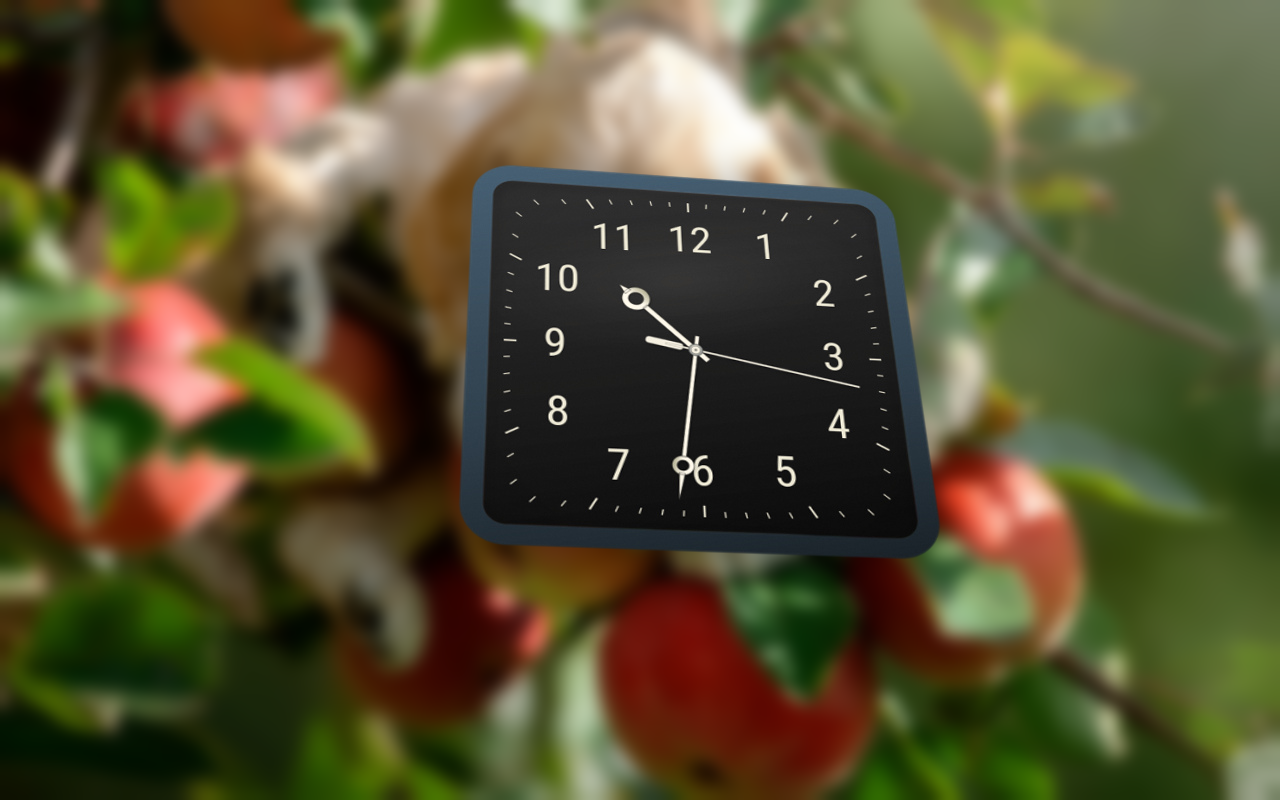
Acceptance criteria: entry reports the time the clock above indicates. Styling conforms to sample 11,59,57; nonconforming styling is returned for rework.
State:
10,31,17
